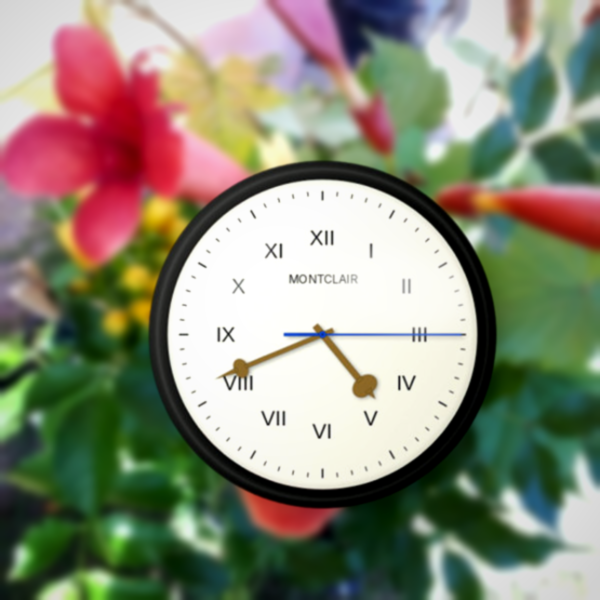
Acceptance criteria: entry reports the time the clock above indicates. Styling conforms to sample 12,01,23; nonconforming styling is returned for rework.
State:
4,41,15
